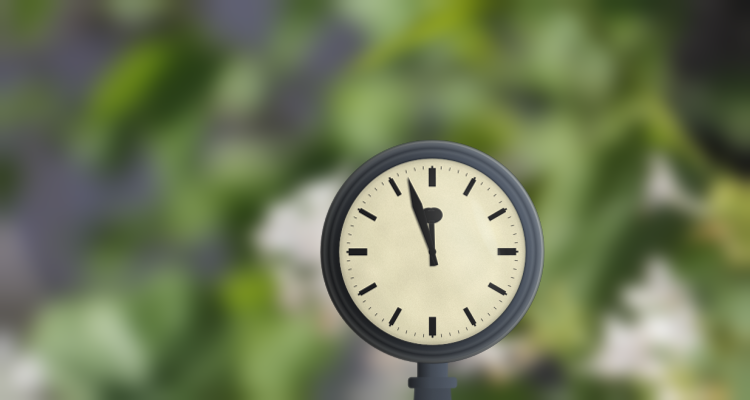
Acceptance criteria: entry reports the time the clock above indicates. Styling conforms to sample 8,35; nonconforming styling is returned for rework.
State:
11,57
